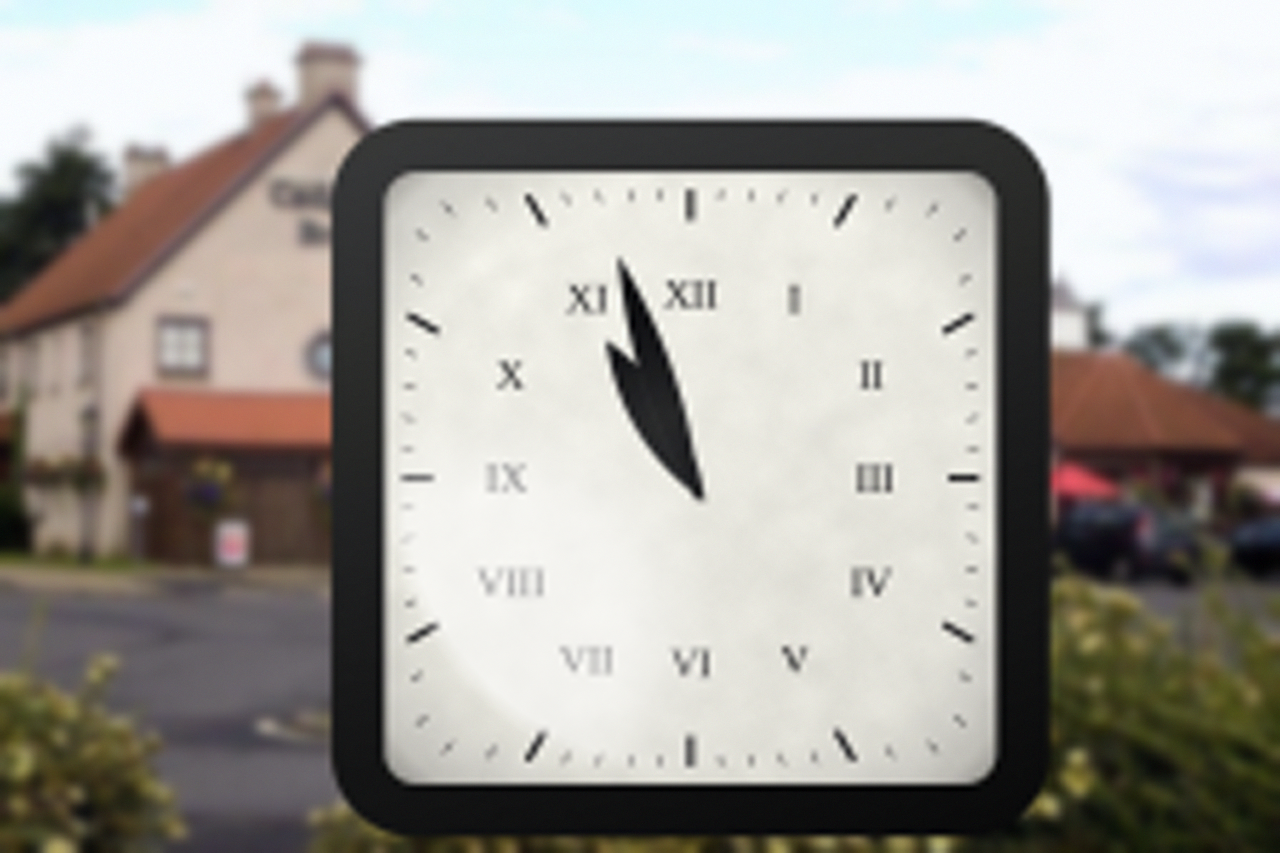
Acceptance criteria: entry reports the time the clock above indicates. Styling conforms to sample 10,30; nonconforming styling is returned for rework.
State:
10,57
